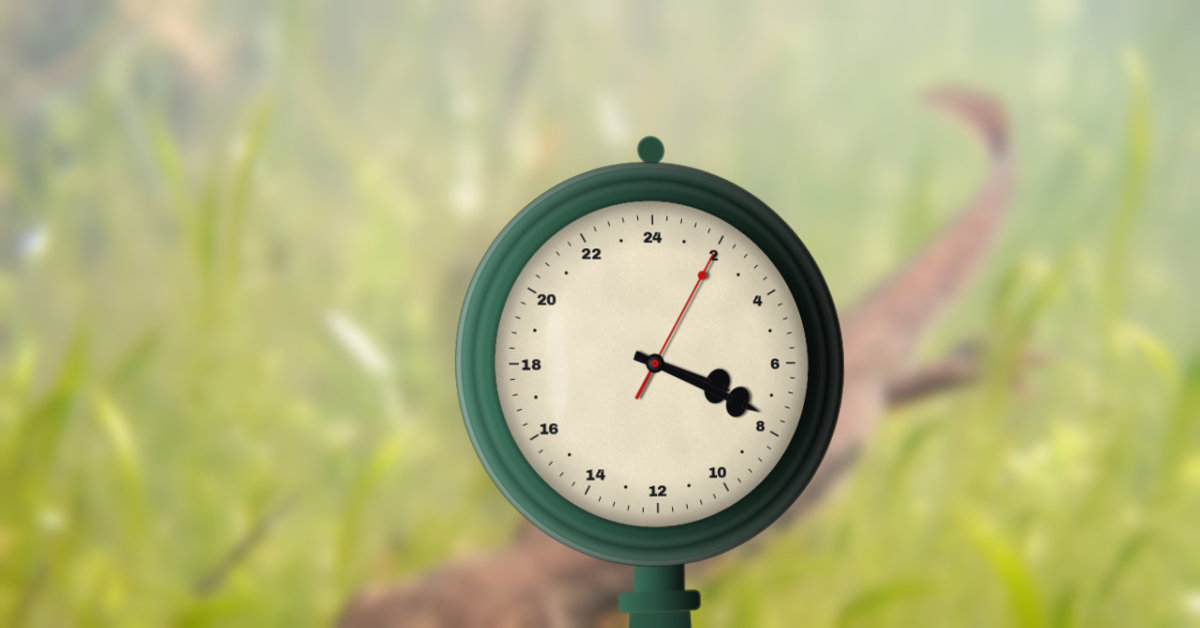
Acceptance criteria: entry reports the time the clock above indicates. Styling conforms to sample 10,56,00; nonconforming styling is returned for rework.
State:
7,19,05
